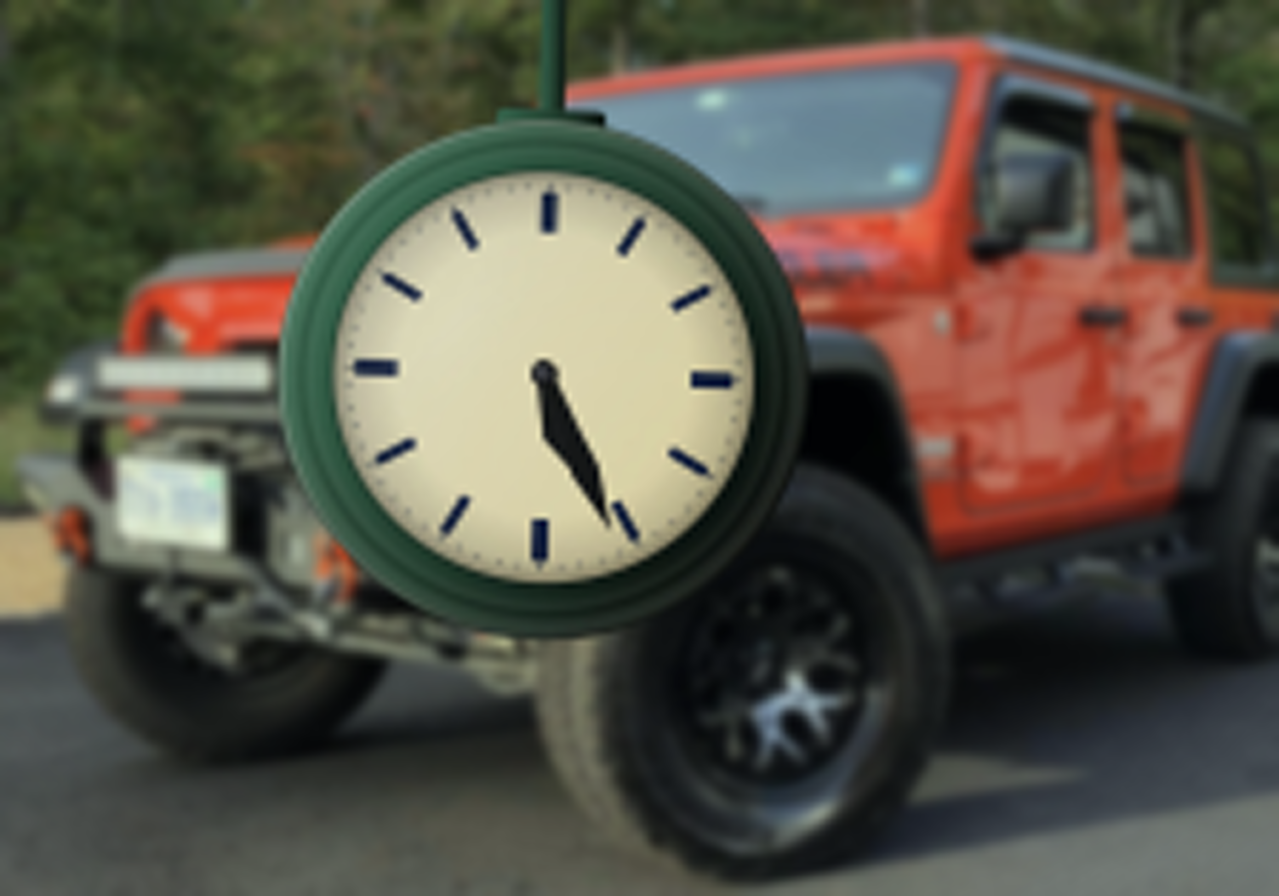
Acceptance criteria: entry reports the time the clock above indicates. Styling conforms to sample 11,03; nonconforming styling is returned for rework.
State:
5,26
